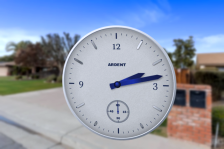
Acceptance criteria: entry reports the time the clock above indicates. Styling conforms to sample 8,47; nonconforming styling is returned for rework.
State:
2,13
